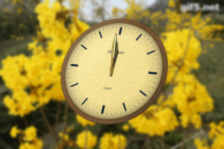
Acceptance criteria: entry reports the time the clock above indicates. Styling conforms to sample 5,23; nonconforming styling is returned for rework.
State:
11,59
